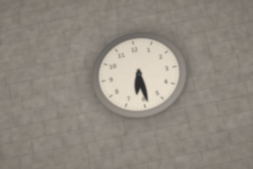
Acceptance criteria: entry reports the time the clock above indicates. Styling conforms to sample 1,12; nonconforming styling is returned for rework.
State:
6,29
